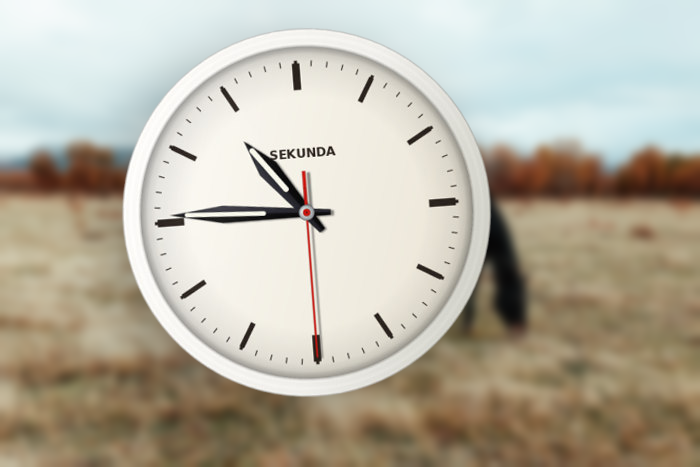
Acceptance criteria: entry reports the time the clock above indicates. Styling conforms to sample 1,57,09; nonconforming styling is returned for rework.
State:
10,45,30
